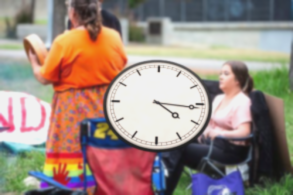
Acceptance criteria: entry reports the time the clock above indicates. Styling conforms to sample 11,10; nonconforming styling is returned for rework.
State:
4,16
